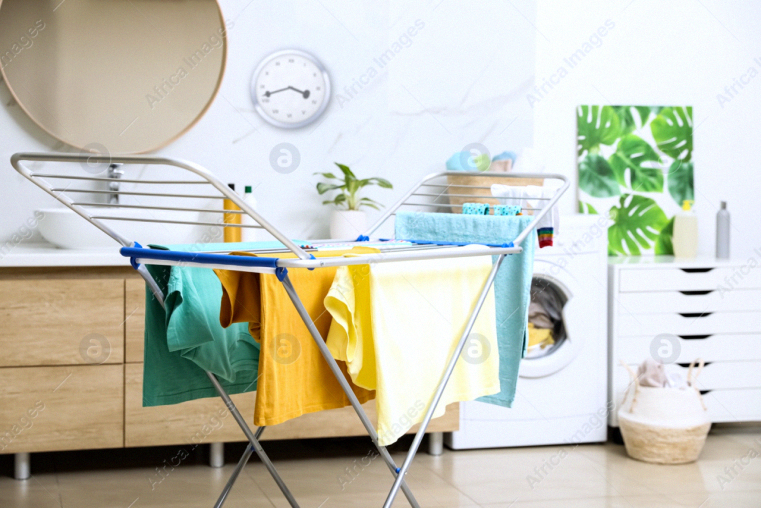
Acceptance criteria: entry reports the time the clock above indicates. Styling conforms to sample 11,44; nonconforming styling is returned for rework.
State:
3,42
